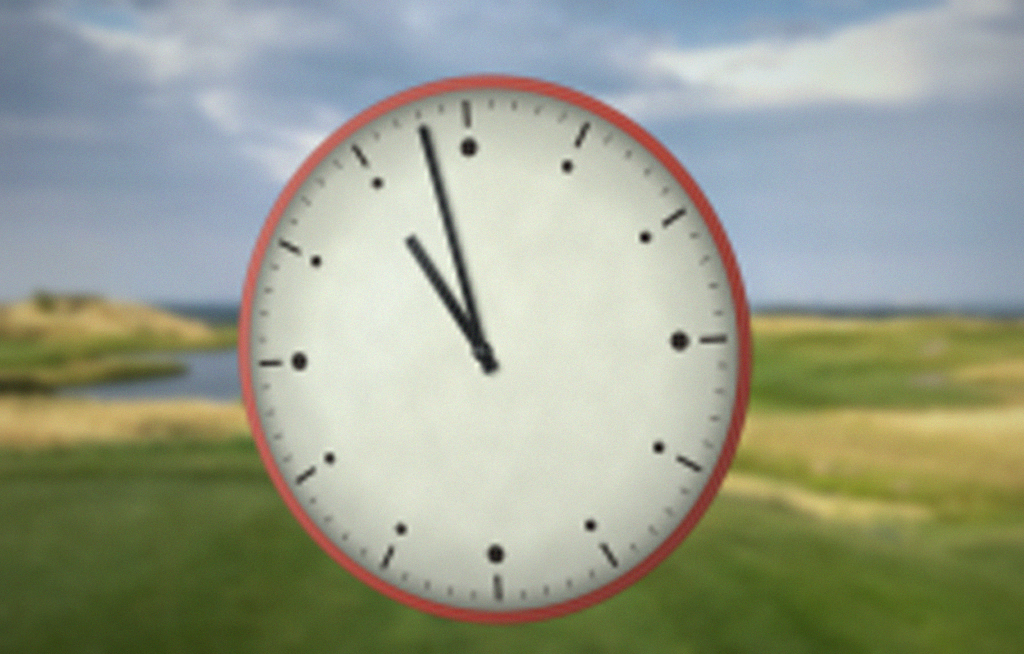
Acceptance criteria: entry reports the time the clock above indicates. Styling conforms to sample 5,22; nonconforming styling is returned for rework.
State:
10,58
